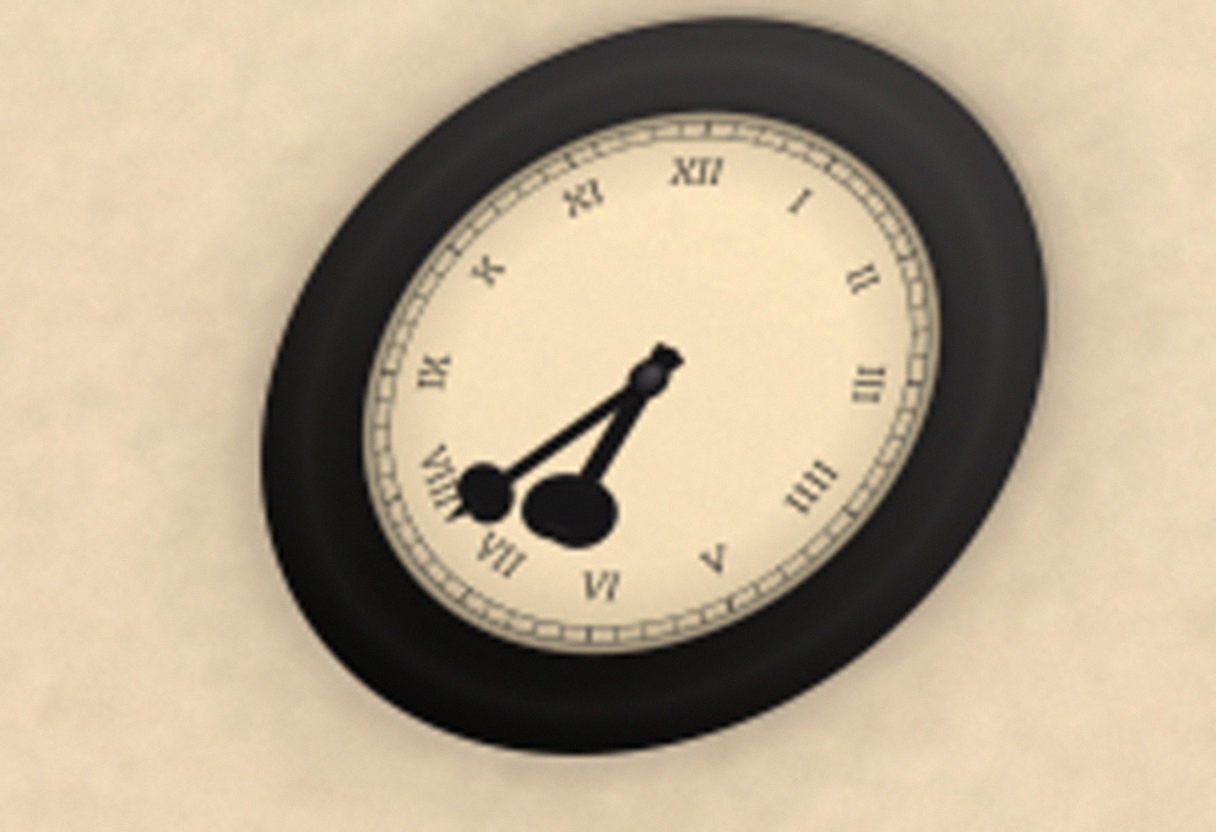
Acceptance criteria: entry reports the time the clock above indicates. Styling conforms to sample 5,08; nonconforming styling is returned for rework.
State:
6,38
